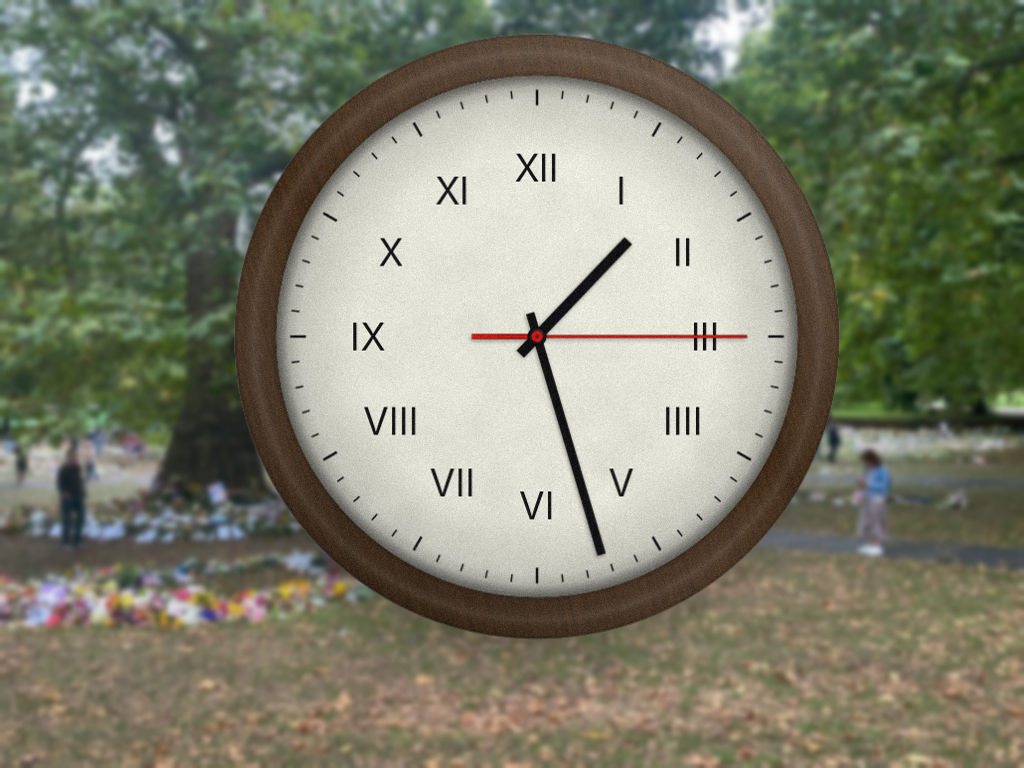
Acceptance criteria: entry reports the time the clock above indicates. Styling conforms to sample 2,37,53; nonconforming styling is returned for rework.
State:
1,27,15
